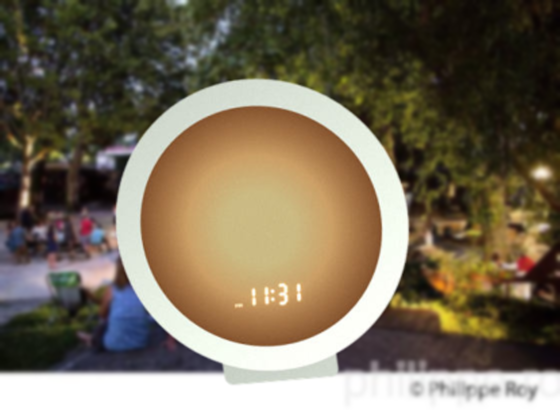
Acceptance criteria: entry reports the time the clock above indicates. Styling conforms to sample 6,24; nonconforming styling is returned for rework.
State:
11,31
